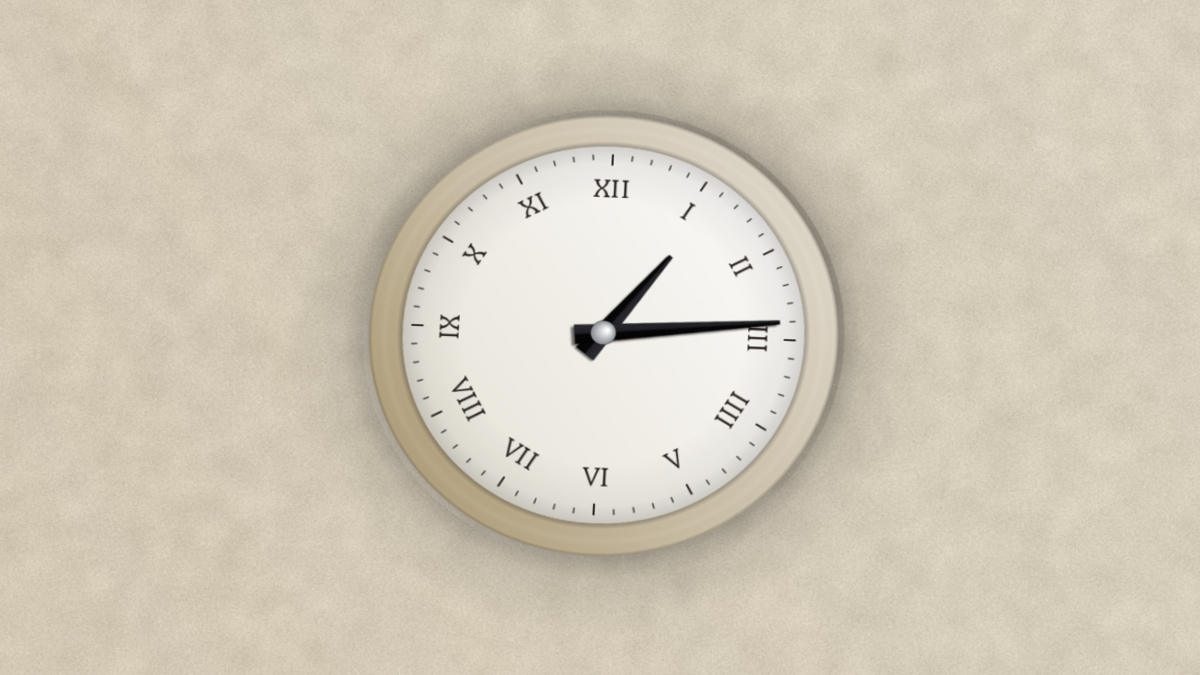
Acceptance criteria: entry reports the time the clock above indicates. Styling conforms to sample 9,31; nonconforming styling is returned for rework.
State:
1,14
